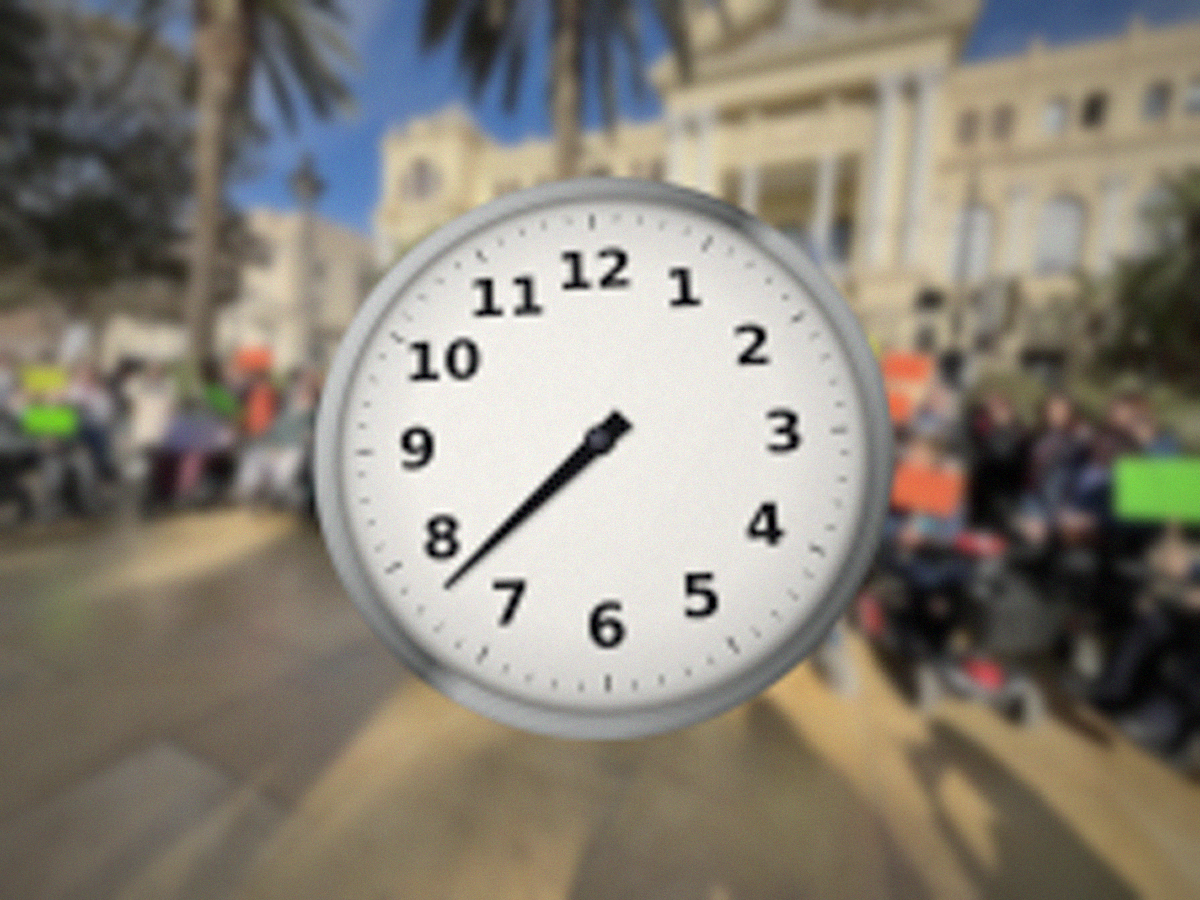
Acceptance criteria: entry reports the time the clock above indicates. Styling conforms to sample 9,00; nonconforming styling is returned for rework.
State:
7,38
